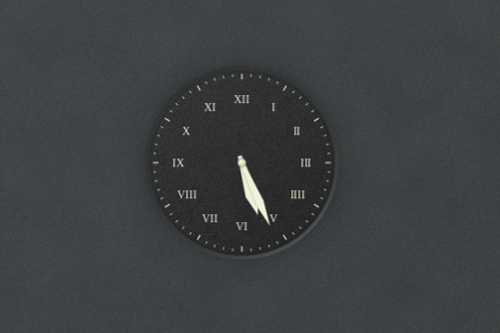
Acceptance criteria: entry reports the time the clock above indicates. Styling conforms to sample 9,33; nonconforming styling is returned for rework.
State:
5,26
